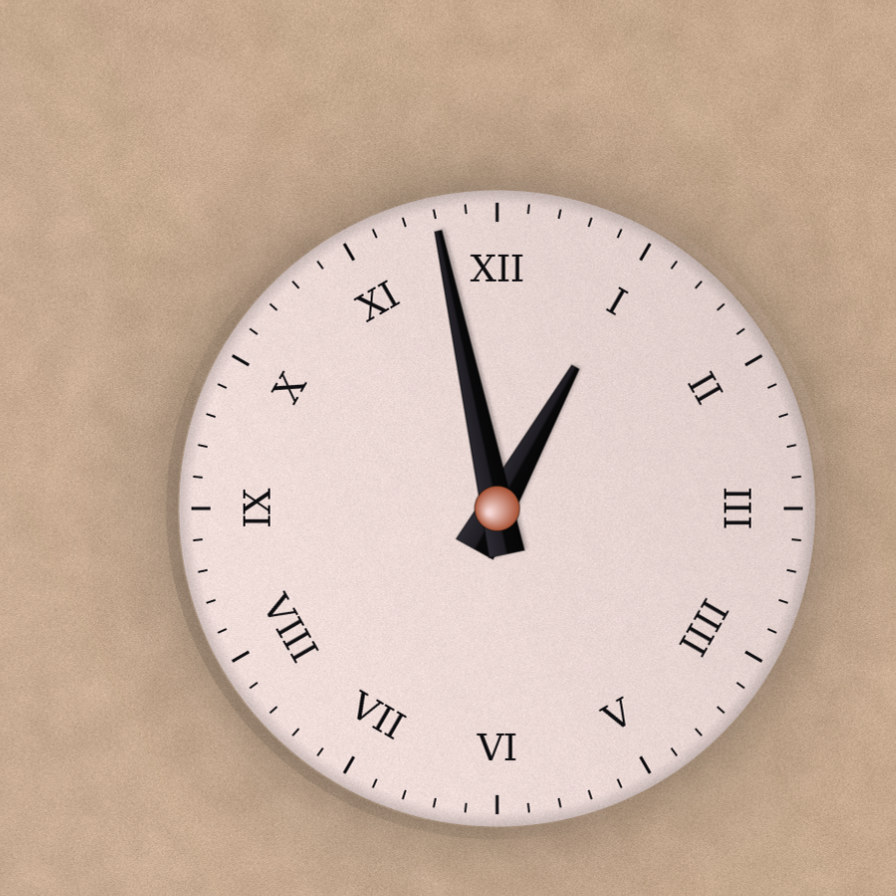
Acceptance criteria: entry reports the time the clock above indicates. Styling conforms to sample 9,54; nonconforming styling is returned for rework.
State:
12,58
